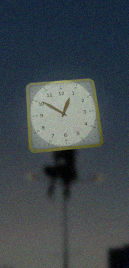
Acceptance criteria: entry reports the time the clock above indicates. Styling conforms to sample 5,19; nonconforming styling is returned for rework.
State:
12,51
